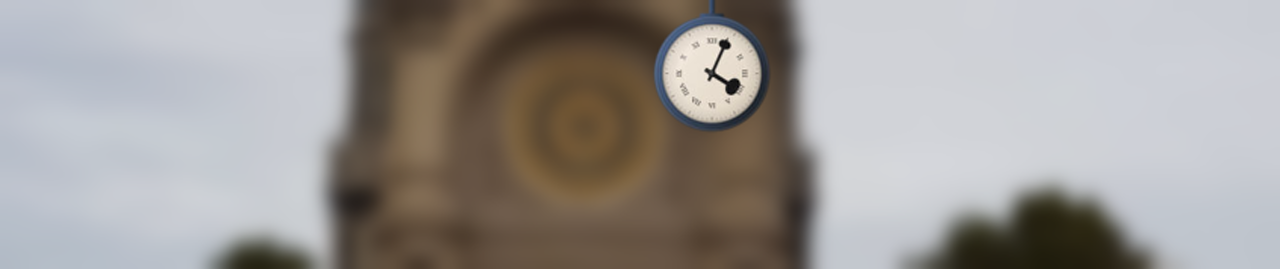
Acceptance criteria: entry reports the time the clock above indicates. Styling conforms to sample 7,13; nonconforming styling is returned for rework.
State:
4,04
